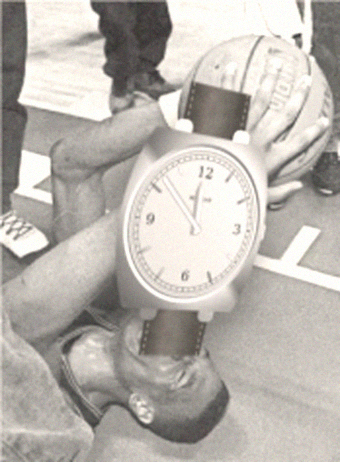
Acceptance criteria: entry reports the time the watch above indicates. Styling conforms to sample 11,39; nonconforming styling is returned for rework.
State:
11,52
